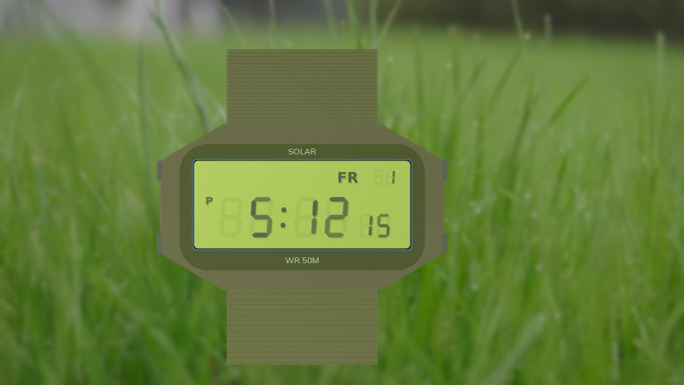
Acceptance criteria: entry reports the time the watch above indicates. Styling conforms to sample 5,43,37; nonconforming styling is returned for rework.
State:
5,12,15
